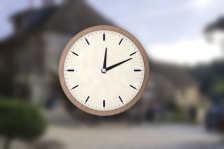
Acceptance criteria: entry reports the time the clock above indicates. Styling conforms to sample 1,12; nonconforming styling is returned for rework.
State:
12,11
